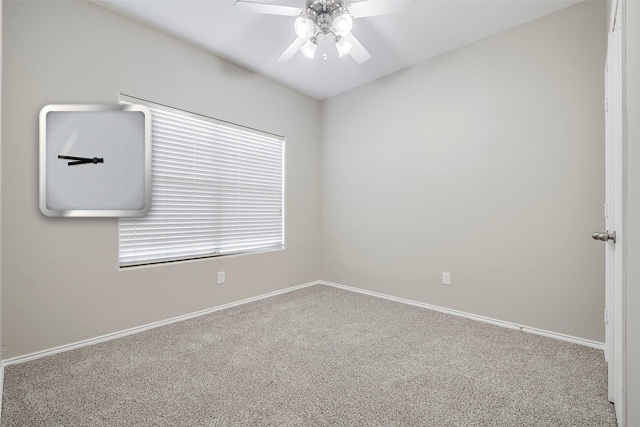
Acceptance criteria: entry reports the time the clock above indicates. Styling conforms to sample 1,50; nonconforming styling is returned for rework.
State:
8,46
